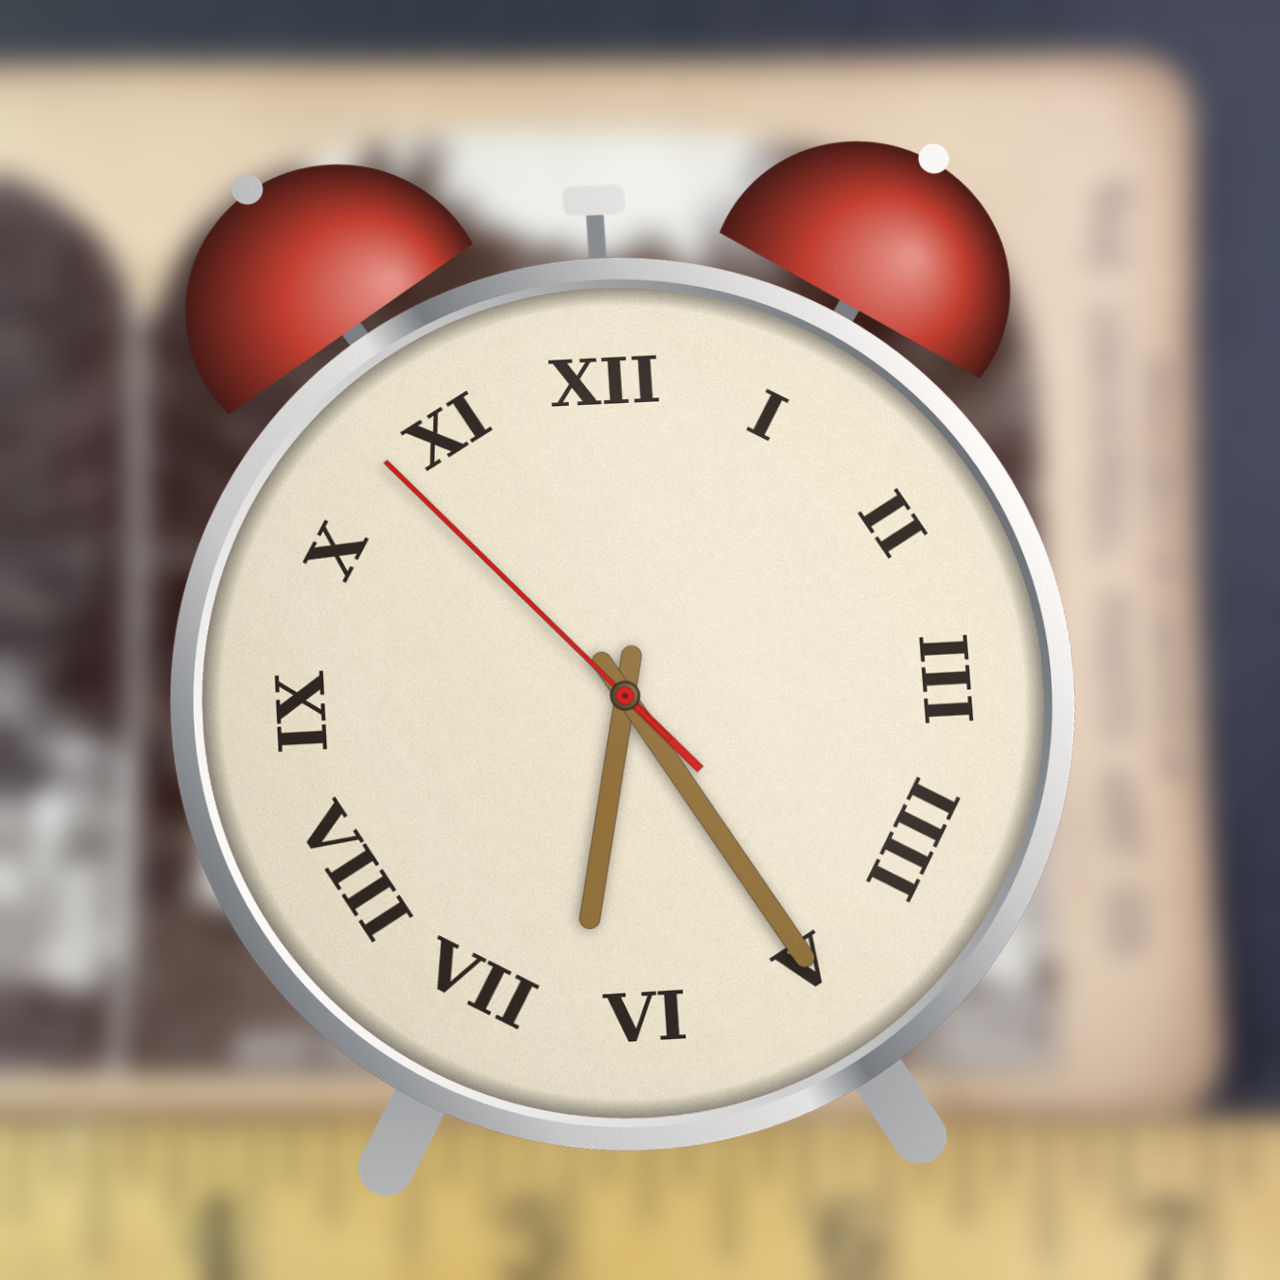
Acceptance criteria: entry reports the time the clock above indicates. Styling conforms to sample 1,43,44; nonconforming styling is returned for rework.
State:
6,24,53
